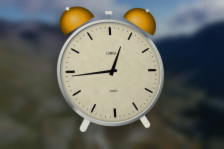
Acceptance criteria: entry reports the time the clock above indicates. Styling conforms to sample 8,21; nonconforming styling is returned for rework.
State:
12,44
